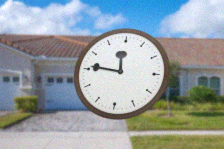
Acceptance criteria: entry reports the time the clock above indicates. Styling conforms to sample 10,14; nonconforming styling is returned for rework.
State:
11,46
